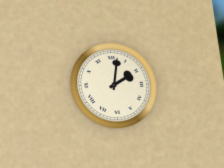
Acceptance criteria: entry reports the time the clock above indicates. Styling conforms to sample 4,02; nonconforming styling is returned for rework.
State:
2,02
